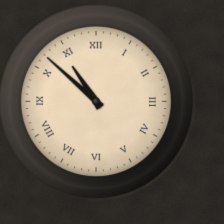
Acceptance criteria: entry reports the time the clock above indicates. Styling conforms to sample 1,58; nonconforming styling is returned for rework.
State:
10,52
